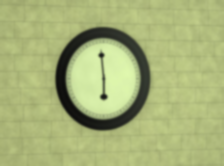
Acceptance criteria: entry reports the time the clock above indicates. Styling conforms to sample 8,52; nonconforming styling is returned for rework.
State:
5,59
